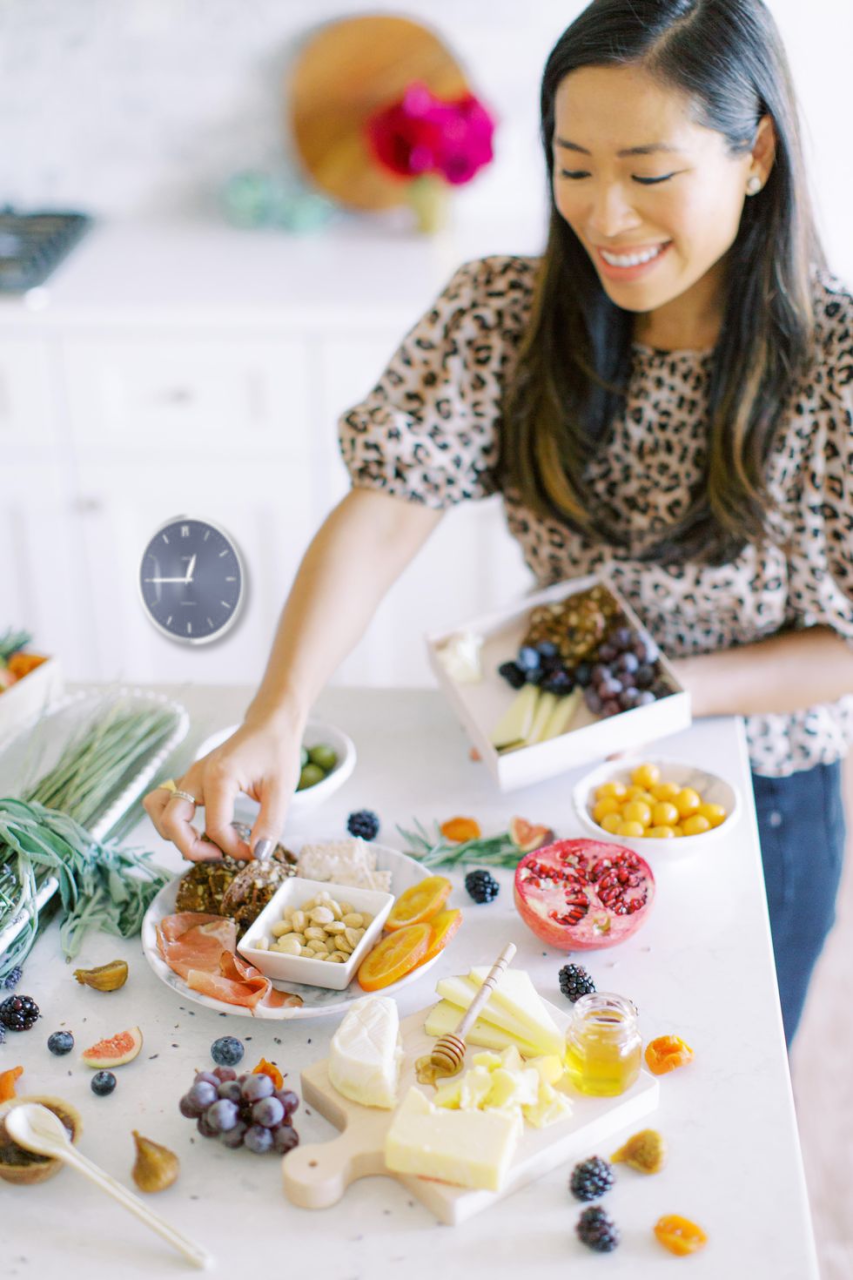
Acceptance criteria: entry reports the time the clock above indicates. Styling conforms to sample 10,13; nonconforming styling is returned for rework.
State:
12,45
